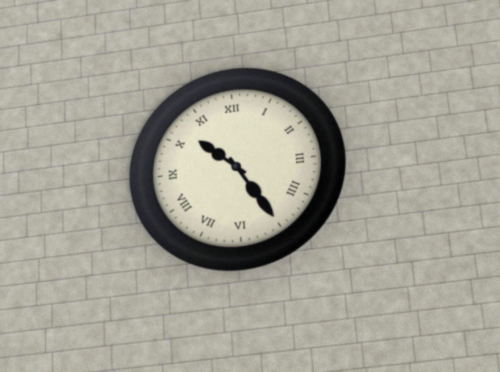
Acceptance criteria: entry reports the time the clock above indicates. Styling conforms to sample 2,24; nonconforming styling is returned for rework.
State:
10,25
